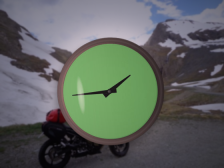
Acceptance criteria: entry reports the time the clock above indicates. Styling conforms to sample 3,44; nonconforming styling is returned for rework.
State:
1,44
